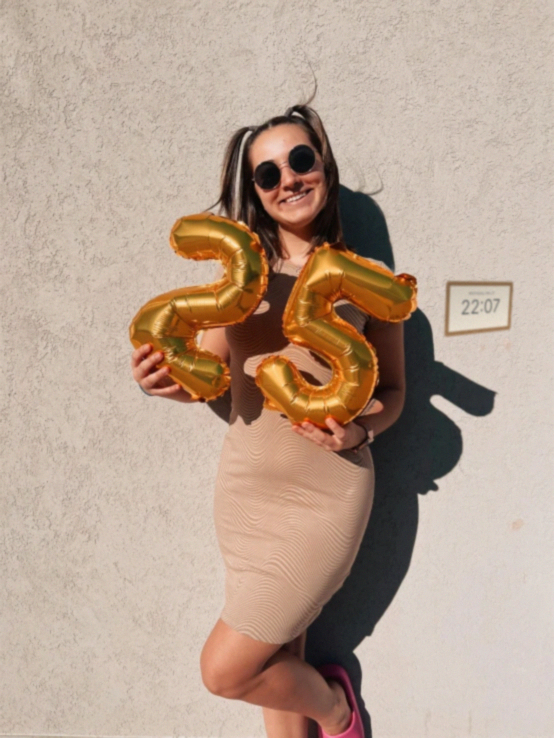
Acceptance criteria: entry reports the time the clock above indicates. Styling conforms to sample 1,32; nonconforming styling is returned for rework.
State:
22,07
